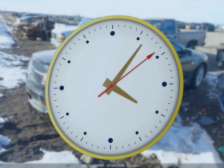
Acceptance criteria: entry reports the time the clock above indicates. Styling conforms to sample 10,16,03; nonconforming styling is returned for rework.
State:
4,06,09
